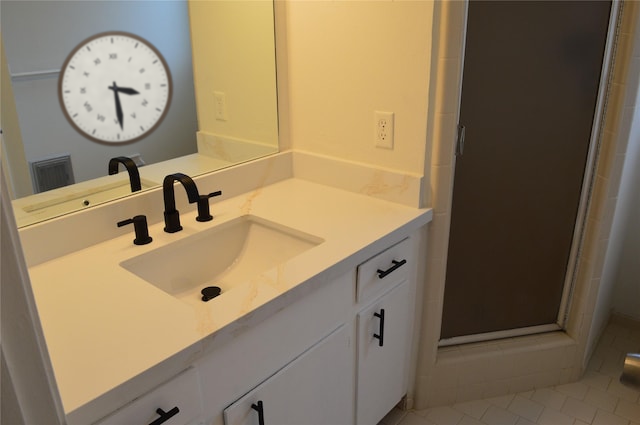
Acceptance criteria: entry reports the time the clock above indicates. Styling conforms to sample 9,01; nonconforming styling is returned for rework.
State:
3,29
